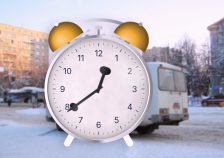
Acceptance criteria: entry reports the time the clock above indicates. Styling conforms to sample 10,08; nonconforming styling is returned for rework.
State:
12,39
